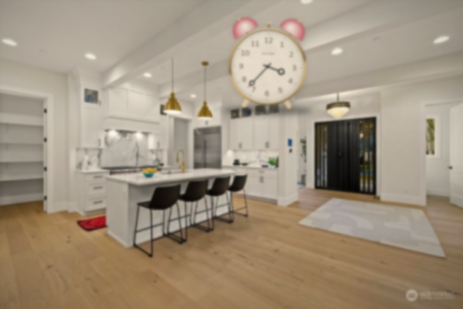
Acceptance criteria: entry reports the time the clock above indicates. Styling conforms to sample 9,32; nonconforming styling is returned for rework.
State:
3,37
